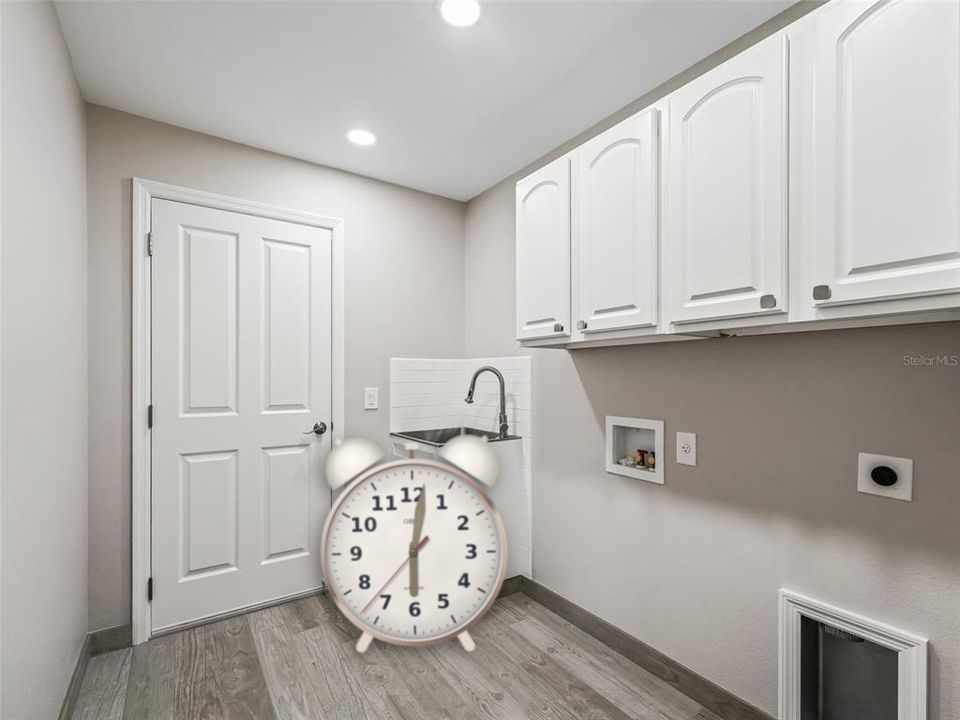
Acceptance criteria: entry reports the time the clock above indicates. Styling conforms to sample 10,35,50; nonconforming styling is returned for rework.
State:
6,01,37
